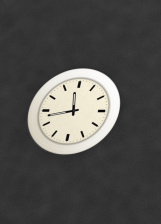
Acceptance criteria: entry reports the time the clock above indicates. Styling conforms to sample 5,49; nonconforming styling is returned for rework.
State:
11,43
